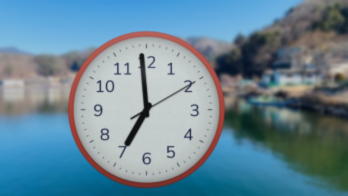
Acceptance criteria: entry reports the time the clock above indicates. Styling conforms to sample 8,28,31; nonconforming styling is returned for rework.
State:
6,59,10
